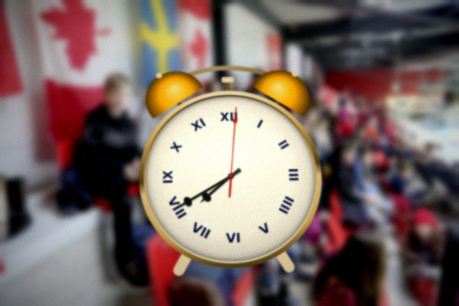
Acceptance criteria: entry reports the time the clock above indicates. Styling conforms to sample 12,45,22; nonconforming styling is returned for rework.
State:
7,40,01
